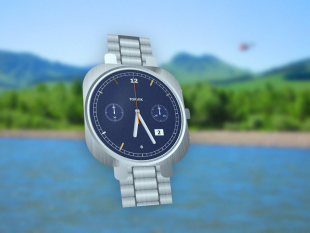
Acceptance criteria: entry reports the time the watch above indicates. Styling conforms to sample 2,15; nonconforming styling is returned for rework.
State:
6,26
